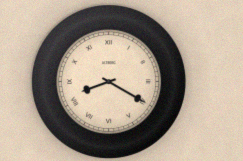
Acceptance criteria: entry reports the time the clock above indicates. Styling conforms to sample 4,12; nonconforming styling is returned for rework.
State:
8,20
